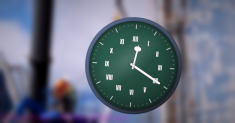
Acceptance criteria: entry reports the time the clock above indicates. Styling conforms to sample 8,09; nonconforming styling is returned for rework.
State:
12,20
